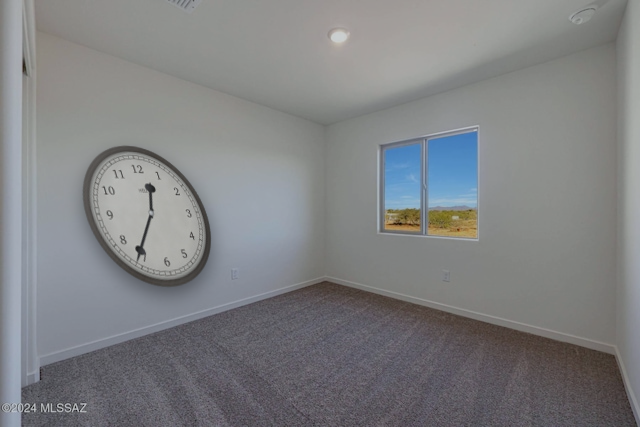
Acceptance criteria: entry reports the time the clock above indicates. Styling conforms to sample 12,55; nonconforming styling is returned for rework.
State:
12,36
